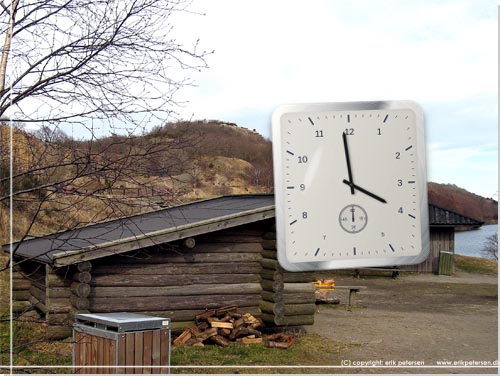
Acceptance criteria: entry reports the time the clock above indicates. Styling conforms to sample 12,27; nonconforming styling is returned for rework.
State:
3,59
